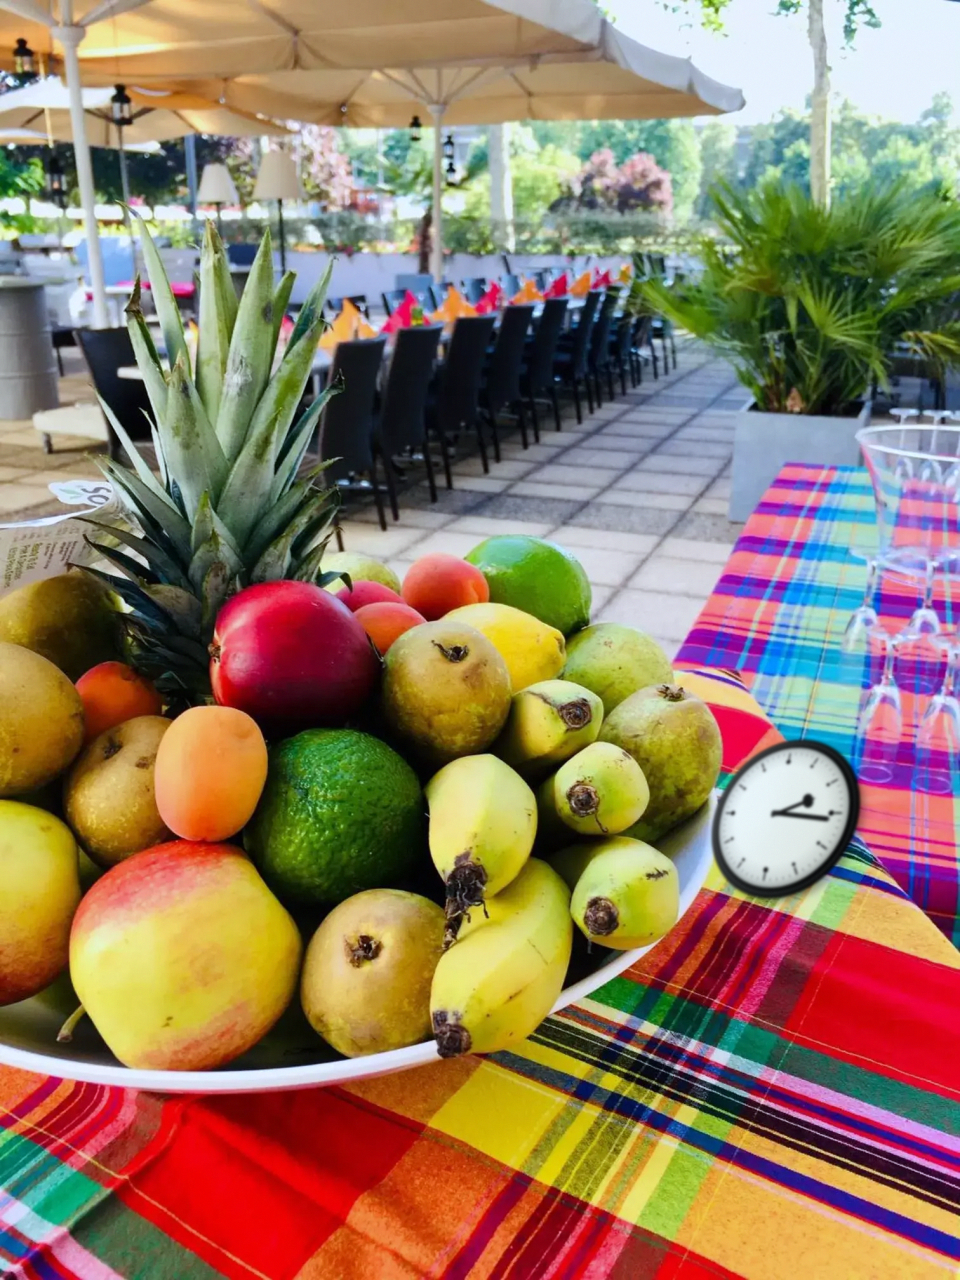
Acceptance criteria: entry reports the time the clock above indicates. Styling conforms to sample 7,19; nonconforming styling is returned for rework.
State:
2,16
